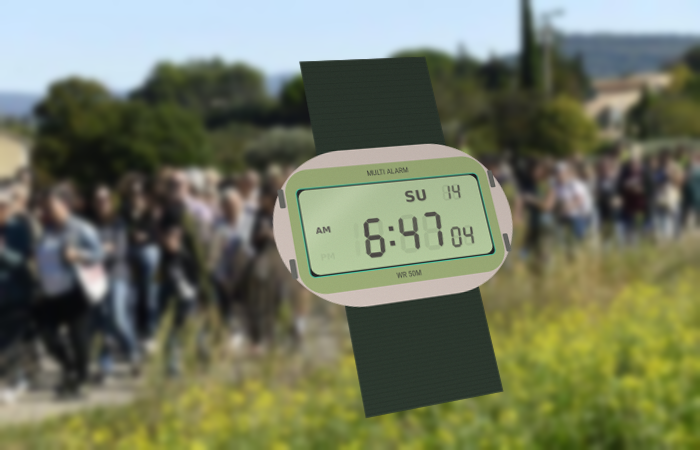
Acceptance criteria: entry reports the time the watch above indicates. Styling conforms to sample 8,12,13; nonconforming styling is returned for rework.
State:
6,47,04
